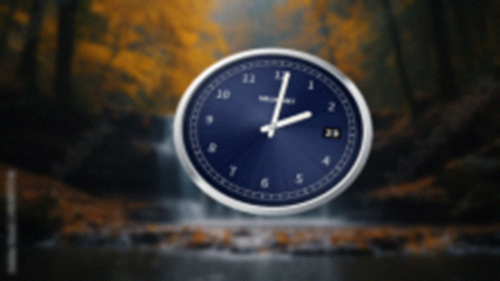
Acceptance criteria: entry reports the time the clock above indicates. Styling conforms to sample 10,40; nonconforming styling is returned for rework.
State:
2,01
